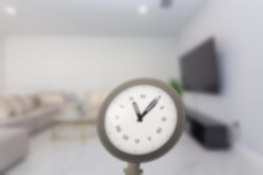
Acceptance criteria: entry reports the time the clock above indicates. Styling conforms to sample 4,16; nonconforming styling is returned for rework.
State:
11,06
